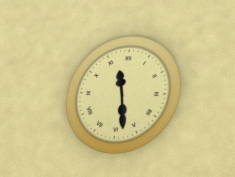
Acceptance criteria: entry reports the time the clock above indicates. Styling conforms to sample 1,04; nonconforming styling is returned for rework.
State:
11,28
